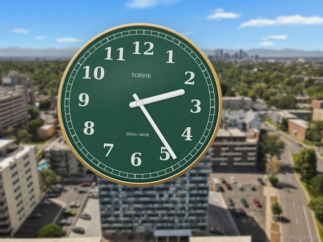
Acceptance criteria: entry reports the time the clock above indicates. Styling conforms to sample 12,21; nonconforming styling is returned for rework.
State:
2,24
